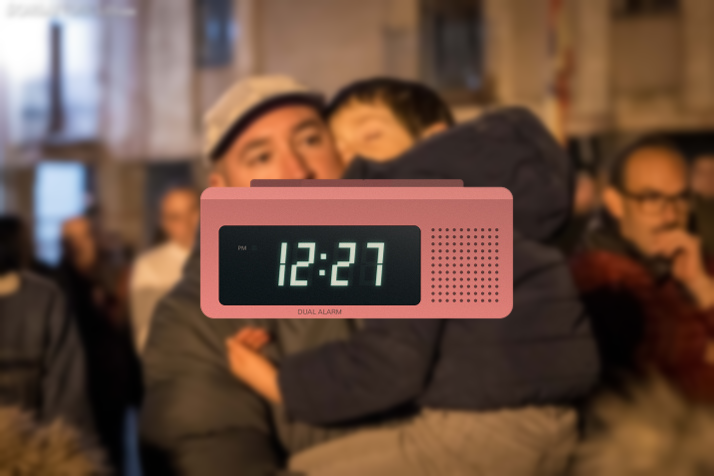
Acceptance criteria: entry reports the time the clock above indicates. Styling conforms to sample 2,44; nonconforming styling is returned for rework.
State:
12,27
